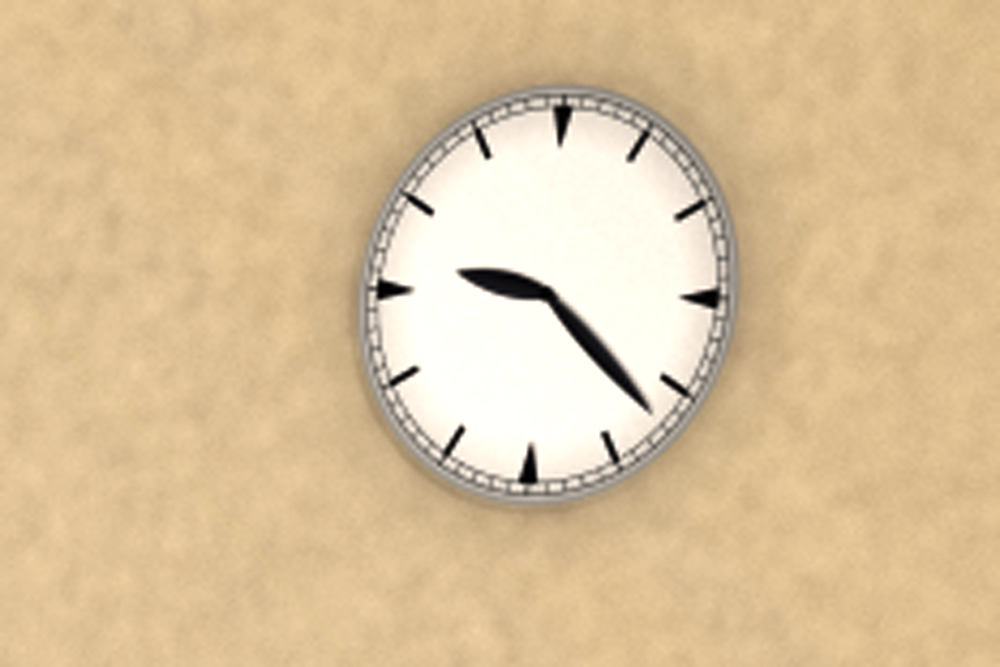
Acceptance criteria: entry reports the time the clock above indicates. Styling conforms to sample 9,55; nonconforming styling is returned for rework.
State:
9,22
